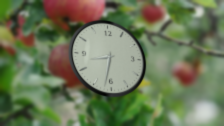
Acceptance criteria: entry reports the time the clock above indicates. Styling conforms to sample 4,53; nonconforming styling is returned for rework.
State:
8,32
